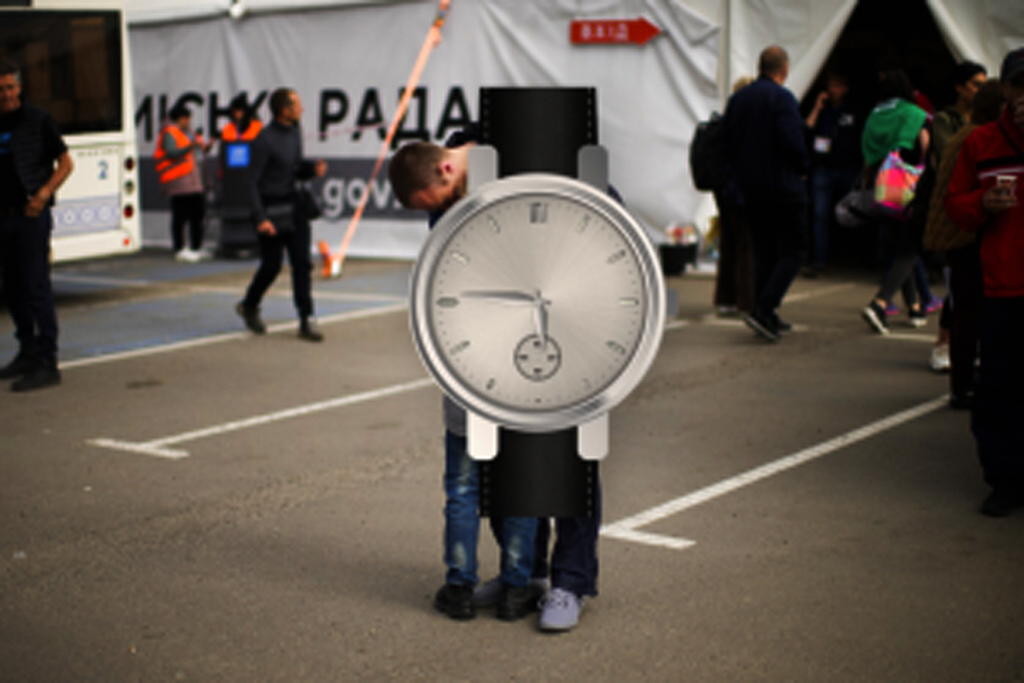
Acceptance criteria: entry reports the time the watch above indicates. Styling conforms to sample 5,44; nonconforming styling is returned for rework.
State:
5,46
